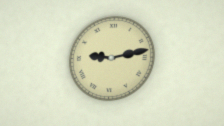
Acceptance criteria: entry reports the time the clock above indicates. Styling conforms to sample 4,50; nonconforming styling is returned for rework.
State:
9,13
